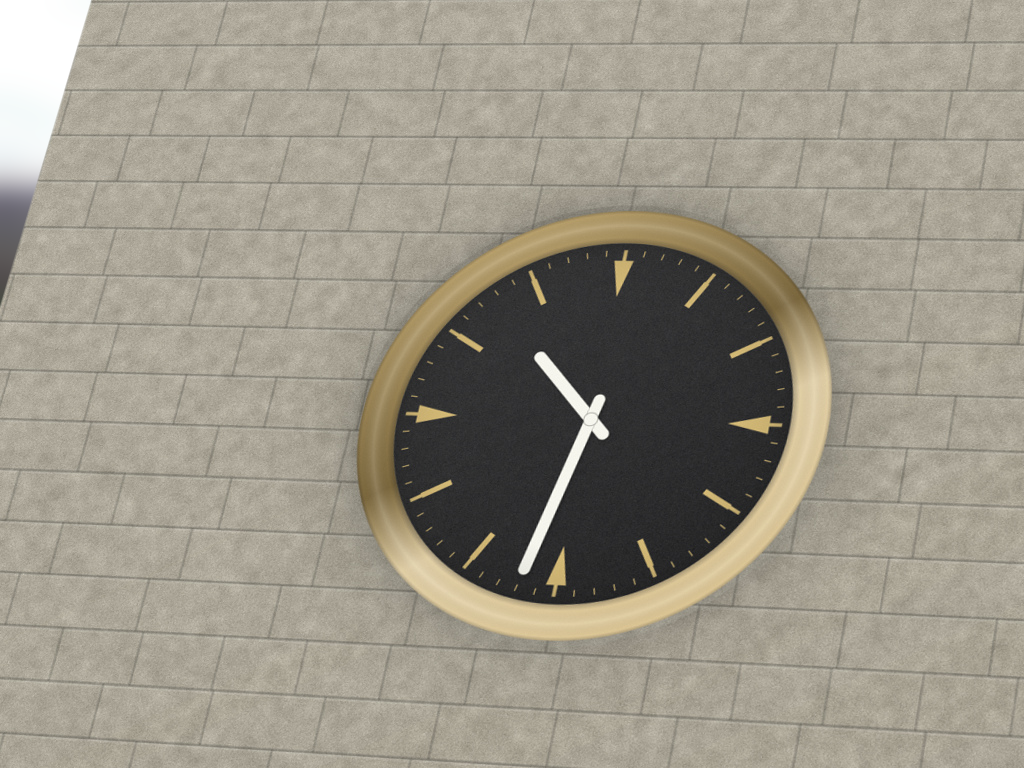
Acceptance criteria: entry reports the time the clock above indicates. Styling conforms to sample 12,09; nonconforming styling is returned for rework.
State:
10,32
